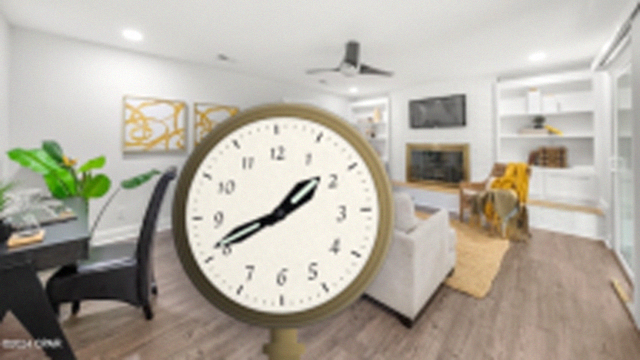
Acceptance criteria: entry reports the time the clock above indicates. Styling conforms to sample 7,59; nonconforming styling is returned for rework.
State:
1,41
